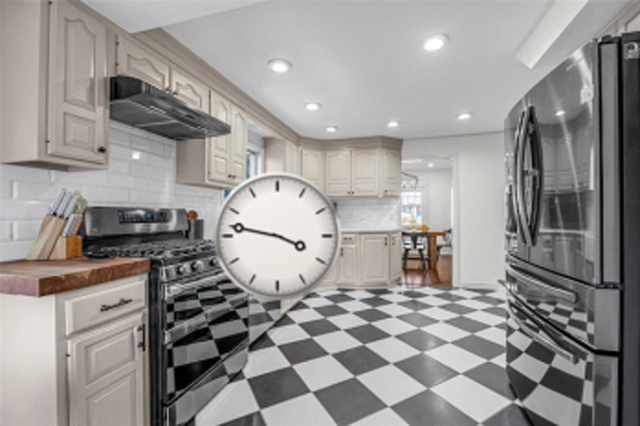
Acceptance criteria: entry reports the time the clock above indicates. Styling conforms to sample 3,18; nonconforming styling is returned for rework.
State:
3,47
